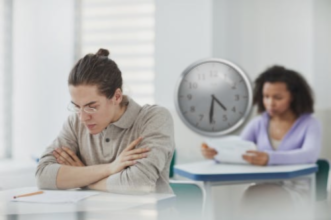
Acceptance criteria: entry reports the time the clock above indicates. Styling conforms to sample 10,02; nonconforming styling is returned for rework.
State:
4,31
